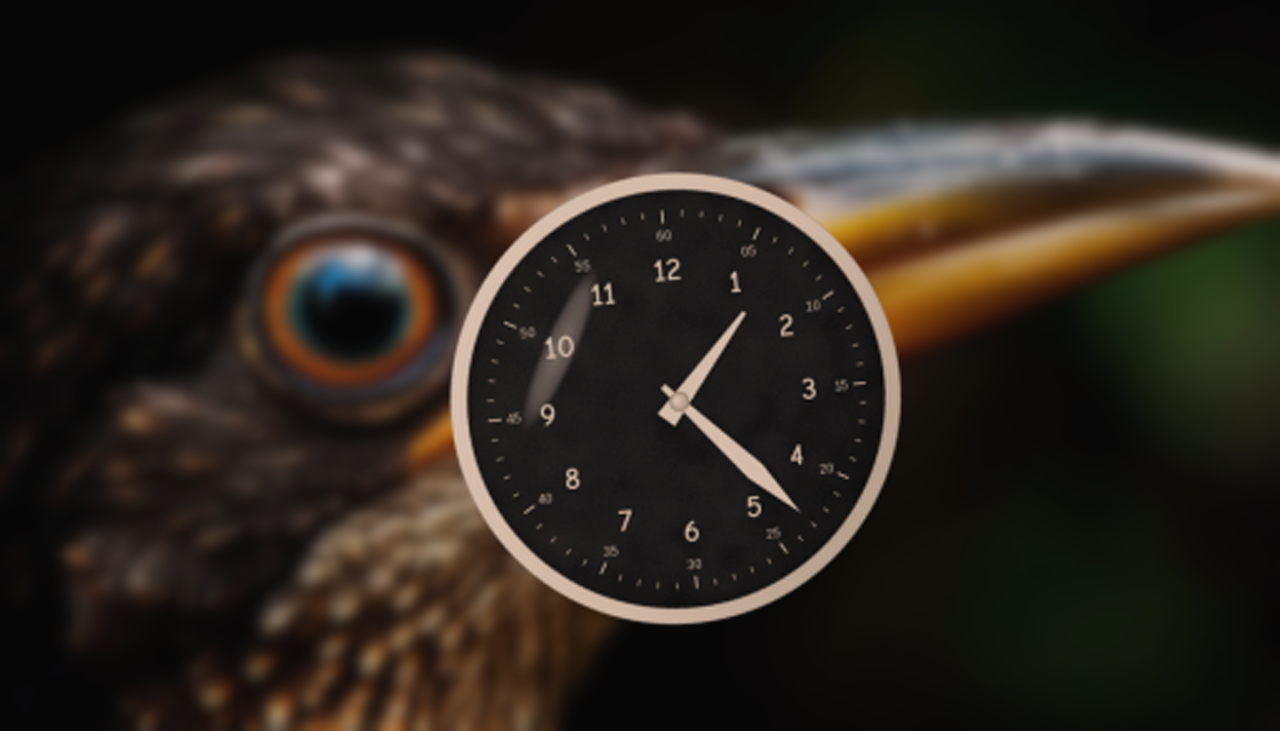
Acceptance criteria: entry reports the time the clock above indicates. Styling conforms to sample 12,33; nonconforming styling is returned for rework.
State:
1,23
